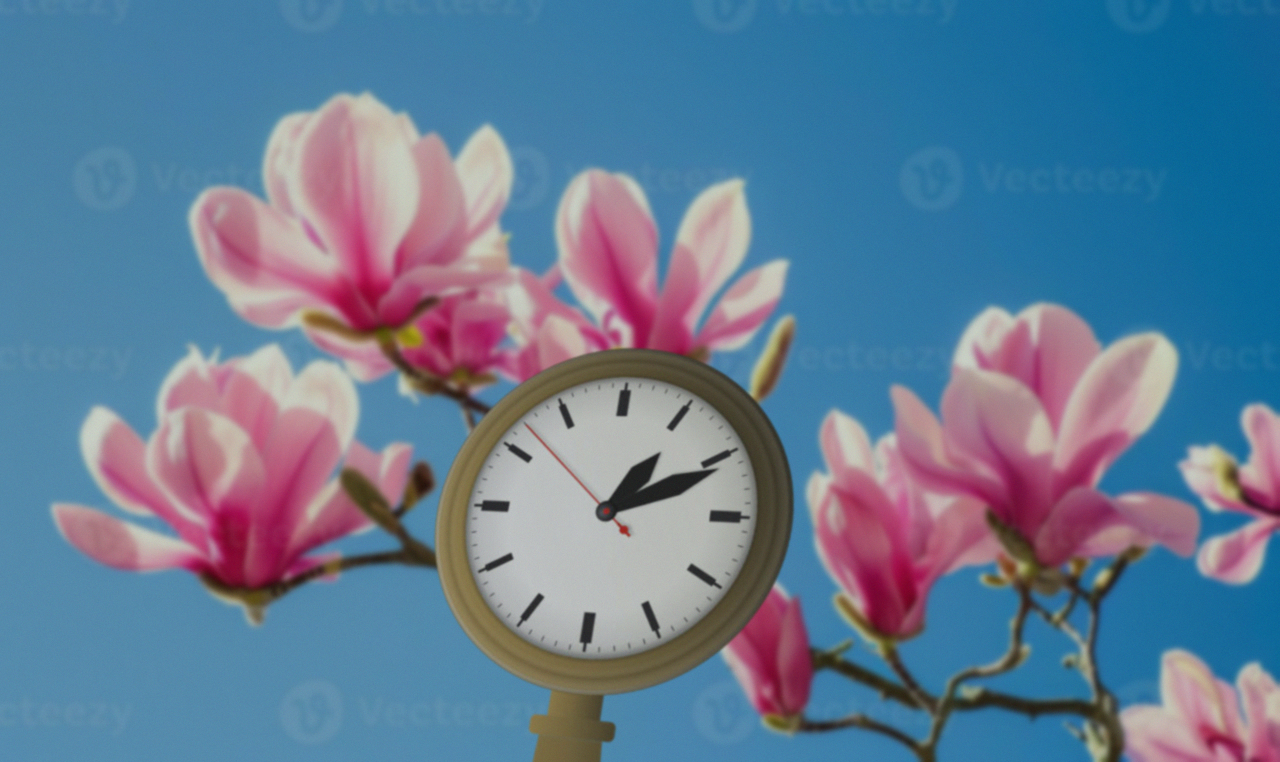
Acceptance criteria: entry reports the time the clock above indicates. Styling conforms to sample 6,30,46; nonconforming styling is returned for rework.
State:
1,10,52
